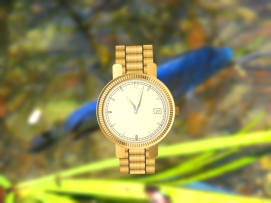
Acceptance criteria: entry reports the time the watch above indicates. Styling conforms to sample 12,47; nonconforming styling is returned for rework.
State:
11,03
